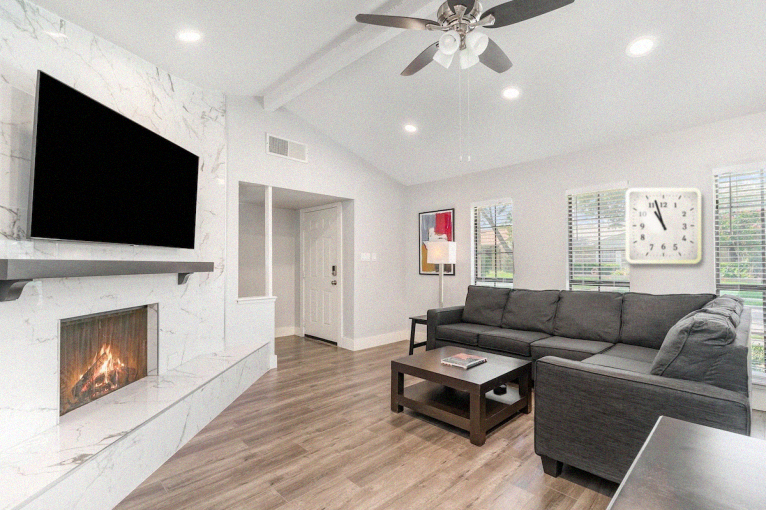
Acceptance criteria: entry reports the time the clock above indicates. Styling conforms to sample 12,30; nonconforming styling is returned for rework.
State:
10,57
